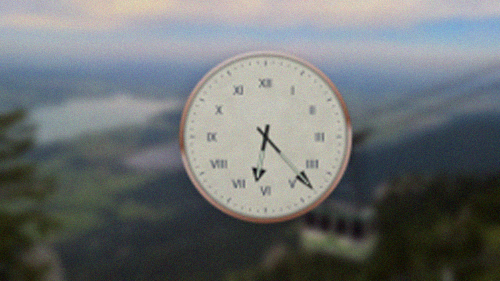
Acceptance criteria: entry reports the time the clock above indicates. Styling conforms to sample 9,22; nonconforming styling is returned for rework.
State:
6,23
